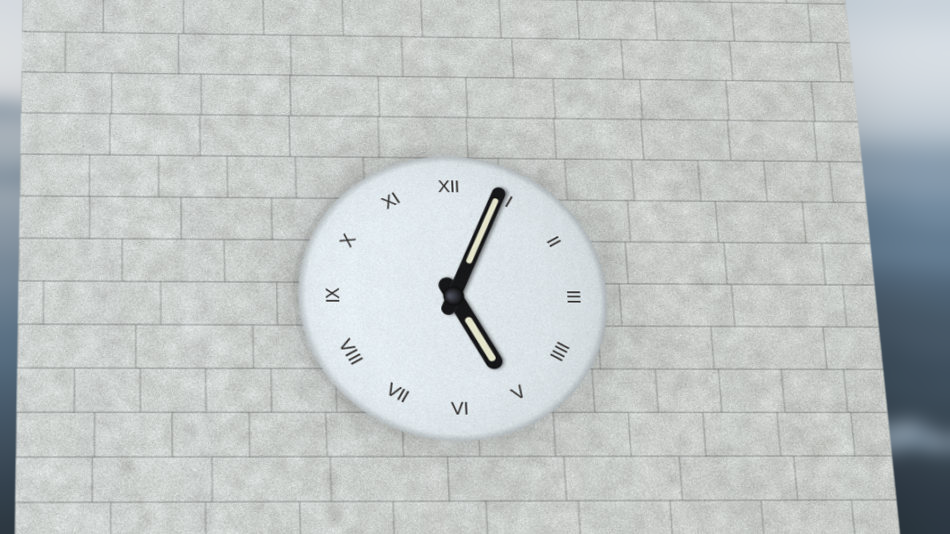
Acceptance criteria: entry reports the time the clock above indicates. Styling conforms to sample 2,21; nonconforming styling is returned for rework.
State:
5,04
